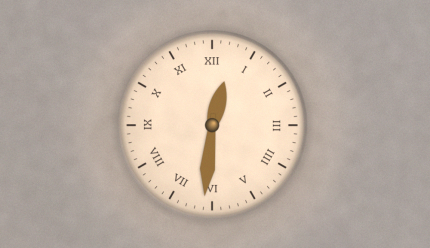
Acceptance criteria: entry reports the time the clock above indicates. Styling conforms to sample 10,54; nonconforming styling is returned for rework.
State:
12,31
